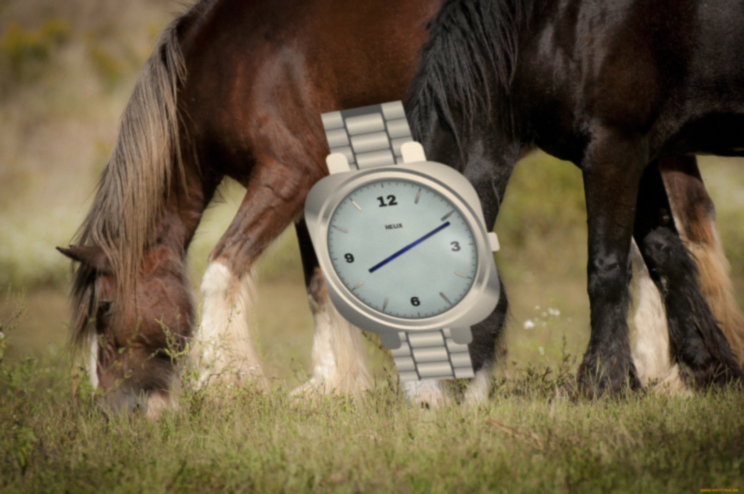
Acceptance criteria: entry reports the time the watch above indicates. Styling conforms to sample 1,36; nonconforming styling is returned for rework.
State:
8,11
